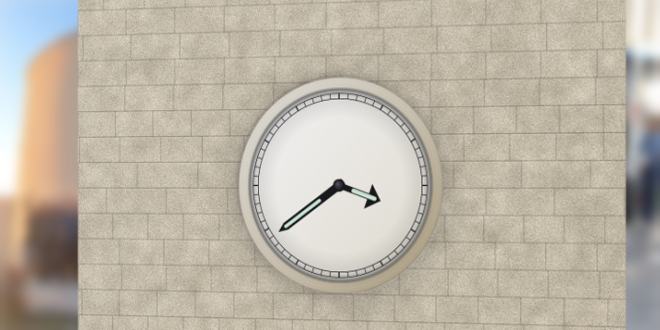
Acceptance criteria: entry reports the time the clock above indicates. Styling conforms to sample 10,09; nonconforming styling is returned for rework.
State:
3,39
